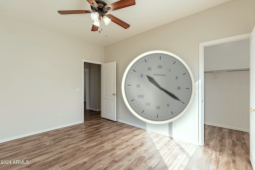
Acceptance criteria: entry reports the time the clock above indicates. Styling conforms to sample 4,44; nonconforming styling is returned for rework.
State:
10,20
